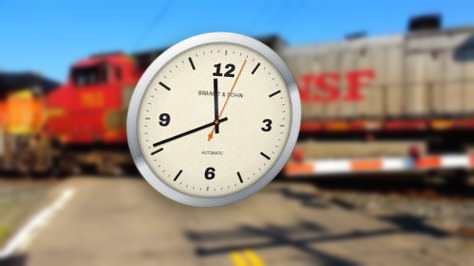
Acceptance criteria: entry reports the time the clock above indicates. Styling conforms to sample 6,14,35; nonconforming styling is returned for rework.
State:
11,41,03
